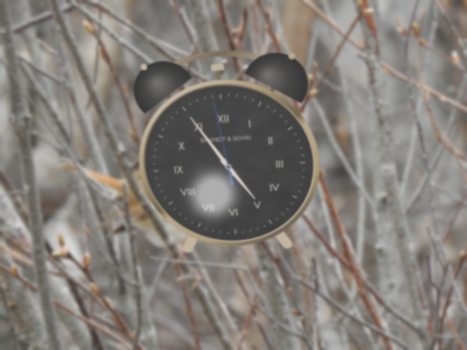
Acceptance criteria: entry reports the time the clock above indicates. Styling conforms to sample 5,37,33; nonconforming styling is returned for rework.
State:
4,54,59
